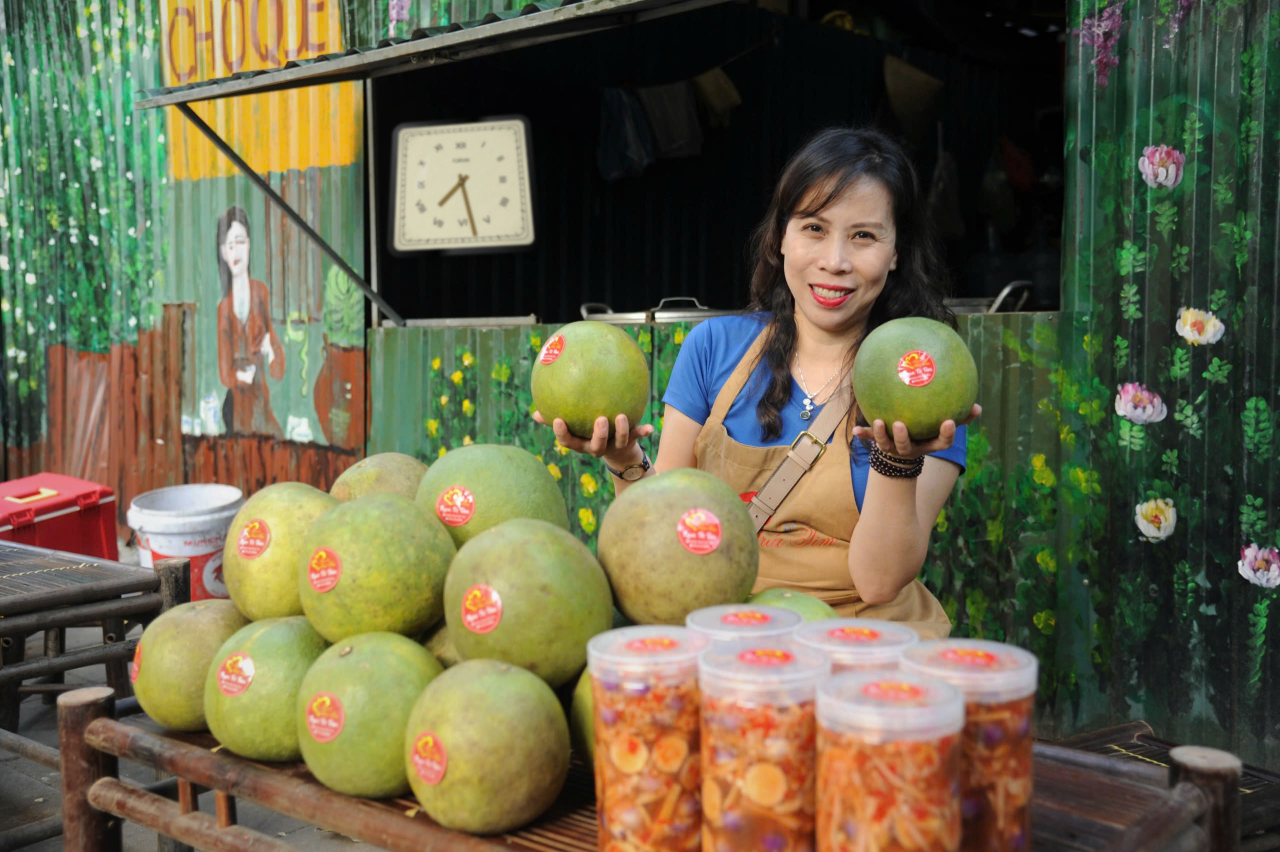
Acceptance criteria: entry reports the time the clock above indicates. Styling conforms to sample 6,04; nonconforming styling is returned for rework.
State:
7,28
